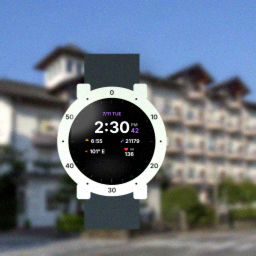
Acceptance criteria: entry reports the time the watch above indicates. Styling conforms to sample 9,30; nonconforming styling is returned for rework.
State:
2,30
